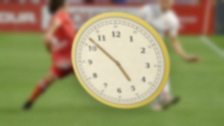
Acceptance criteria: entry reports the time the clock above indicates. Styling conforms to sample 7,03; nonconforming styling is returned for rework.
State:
4,52
